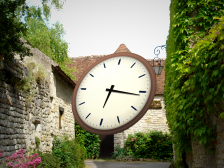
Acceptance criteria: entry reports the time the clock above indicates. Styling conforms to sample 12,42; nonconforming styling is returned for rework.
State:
6,16
